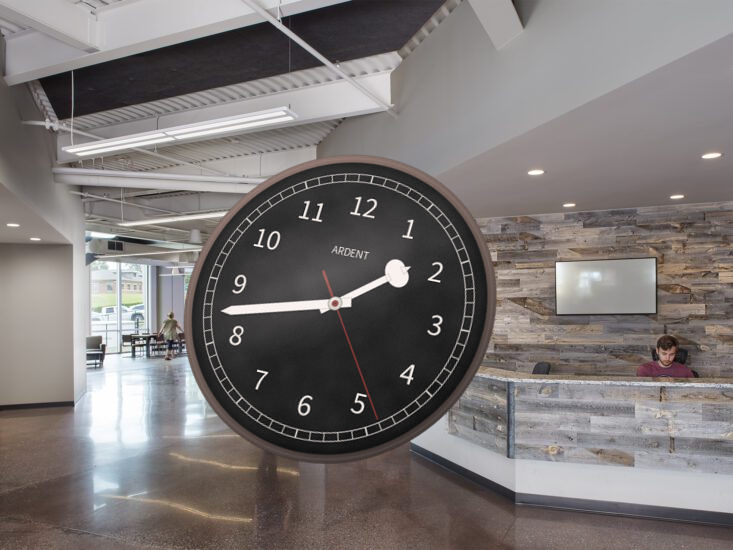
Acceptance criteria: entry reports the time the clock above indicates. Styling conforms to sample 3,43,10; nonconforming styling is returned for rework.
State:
1,42,24
